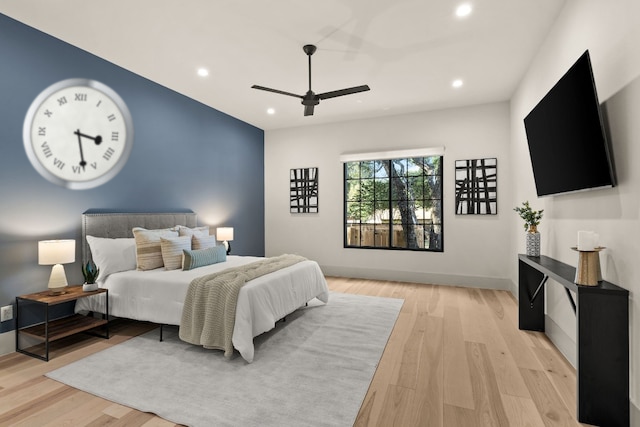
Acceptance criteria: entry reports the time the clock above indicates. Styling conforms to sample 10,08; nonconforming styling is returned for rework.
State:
3,28
